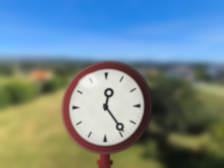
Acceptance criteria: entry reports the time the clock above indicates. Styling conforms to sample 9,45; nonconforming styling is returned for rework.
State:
12,24
